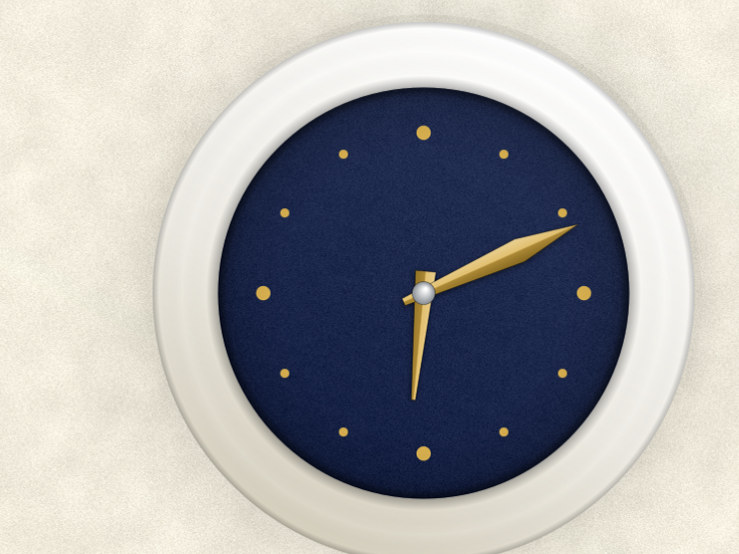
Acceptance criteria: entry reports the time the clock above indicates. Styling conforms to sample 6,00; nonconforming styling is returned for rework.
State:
6,11
